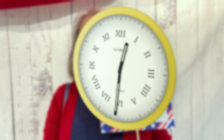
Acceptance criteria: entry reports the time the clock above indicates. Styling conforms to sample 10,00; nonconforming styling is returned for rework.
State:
12,31
